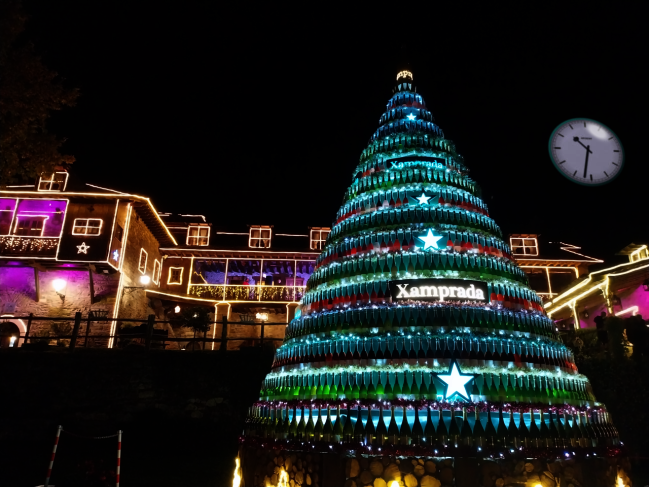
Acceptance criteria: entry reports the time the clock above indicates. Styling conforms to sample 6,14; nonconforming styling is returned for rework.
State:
10,32
